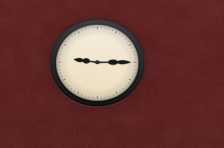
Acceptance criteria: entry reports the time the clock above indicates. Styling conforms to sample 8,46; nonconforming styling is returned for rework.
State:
9,15
